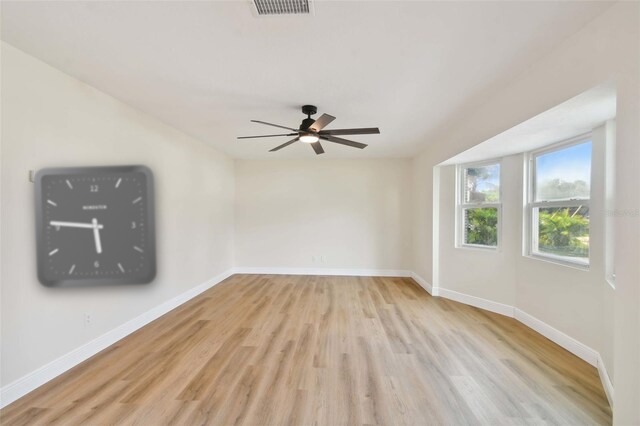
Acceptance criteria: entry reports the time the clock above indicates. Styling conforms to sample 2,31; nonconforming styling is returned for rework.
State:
5,46
